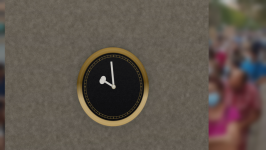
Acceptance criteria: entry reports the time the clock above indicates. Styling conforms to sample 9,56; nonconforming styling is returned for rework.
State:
9,59
